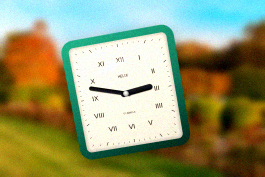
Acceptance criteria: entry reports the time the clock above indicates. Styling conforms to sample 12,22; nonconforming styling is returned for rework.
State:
2,48
